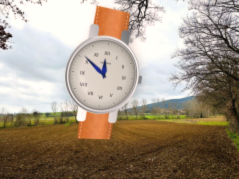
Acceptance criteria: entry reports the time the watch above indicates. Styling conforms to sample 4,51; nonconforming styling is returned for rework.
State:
11,51
